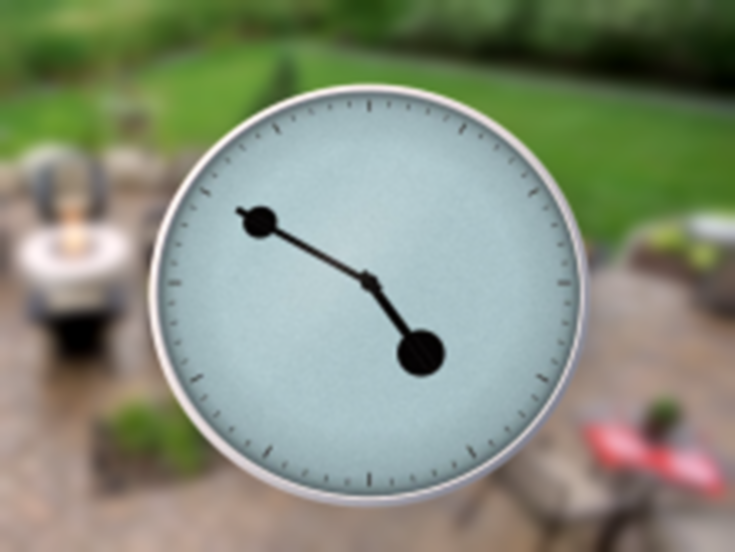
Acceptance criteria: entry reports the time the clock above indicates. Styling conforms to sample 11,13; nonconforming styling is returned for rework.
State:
4,50
